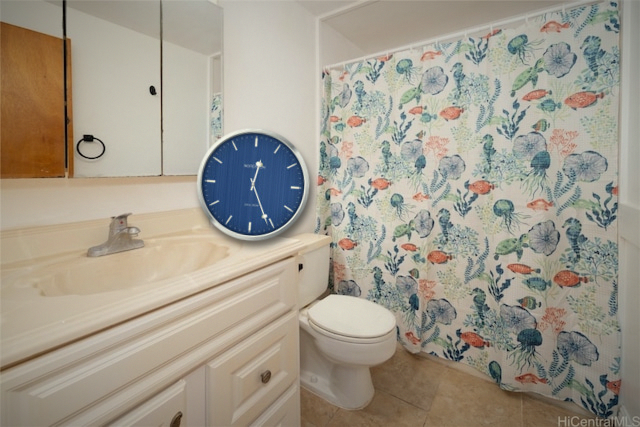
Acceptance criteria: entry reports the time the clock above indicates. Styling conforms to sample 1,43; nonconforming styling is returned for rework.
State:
12,26
